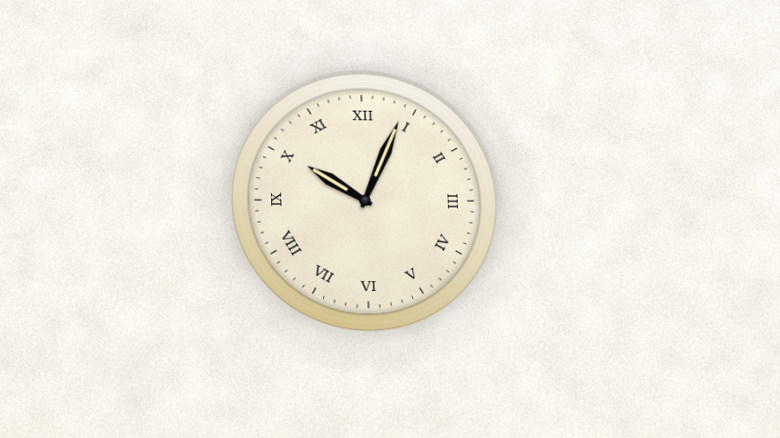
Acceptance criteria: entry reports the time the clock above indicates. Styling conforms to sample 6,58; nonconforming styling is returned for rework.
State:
10,04
